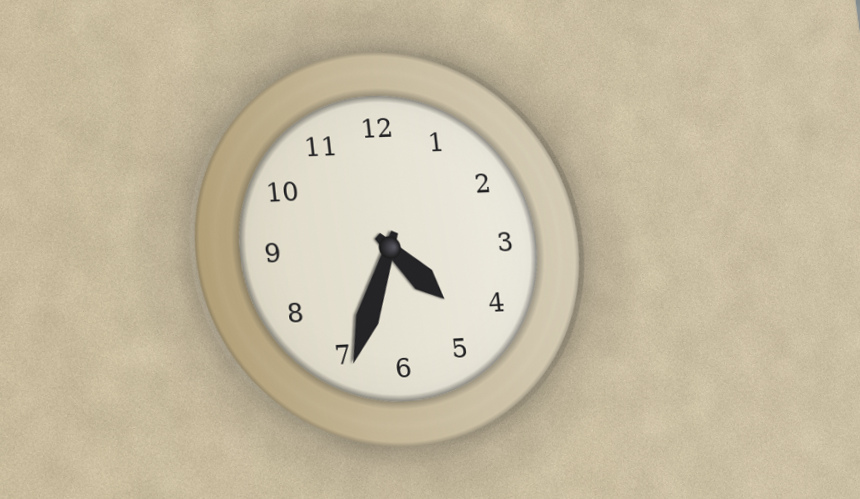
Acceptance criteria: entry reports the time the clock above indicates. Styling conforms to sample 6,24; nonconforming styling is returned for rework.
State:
4,34
